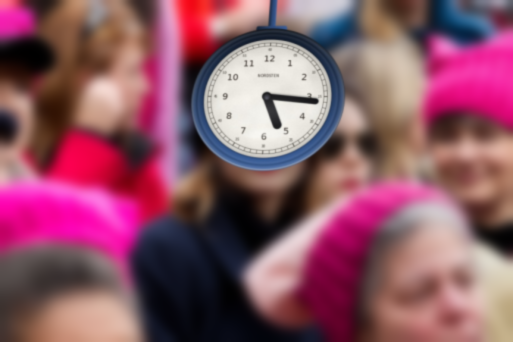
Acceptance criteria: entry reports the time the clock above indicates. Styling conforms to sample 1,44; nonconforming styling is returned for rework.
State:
5,16
